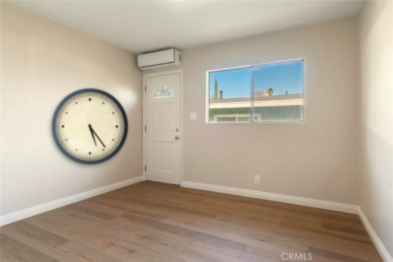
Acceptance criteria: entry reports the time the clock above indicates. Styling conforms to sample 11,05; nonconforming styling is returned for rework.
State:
5,24
